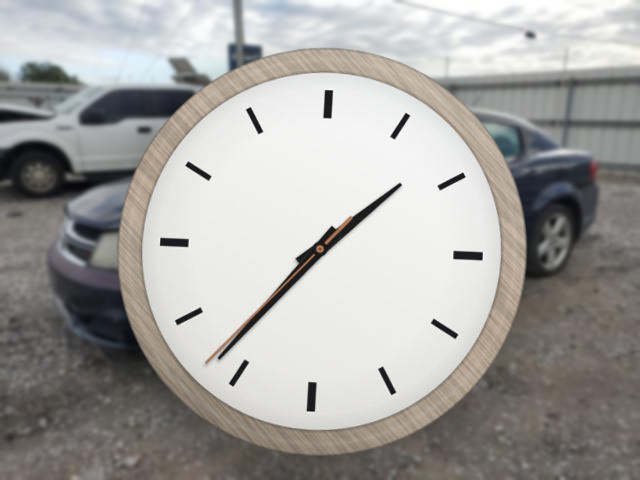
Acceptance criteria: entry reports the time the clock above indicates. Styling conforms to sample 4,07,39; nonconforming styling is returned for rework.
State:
1,36,37
